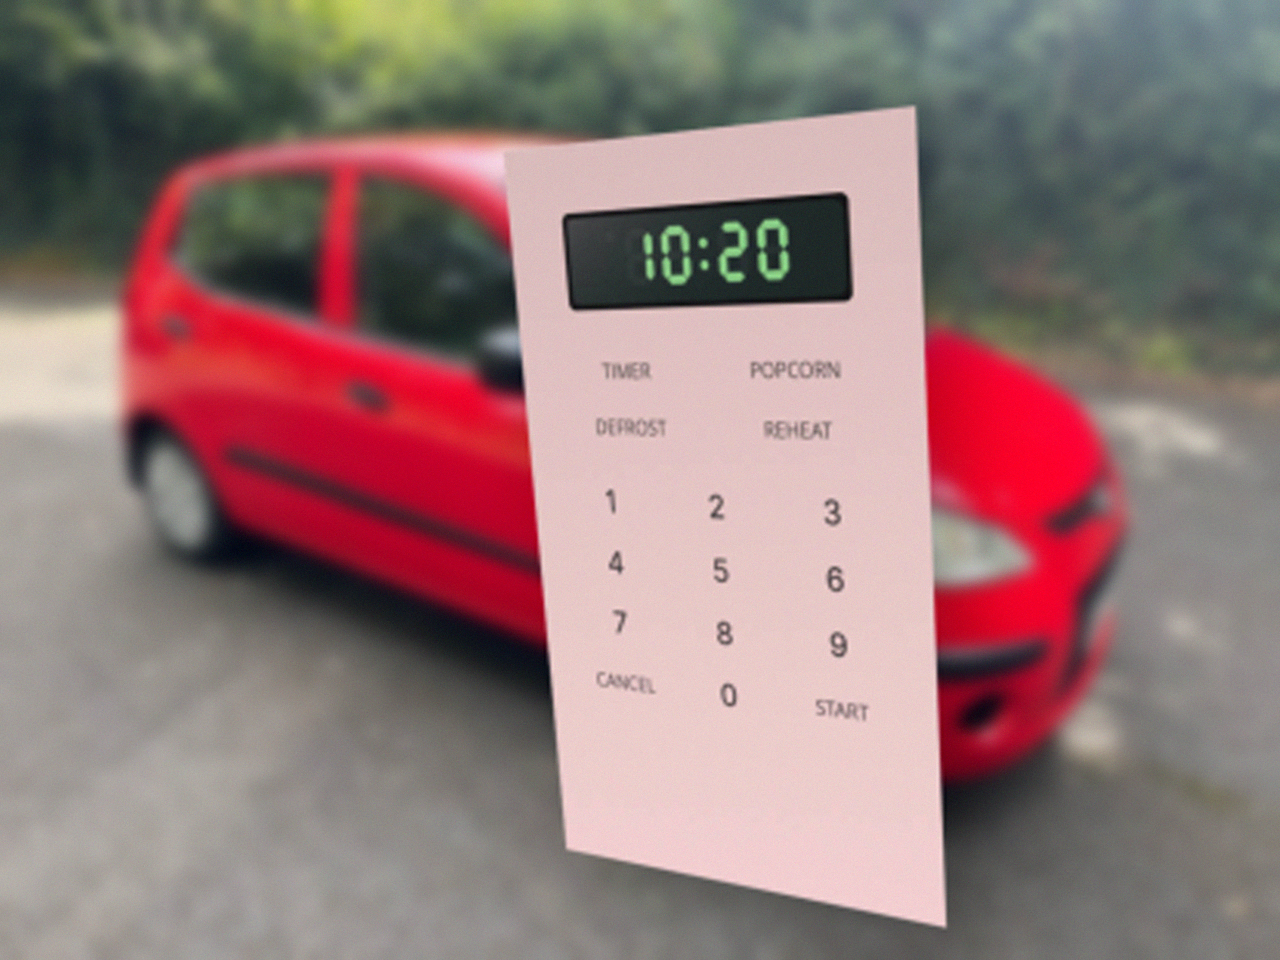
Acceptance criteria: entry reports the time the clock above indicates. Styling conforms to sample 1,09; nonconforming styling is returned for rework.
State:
10,20
